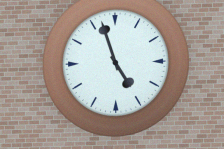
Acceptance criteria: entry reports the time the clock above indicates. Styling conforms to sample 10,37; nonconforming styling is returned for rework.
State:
4,57
